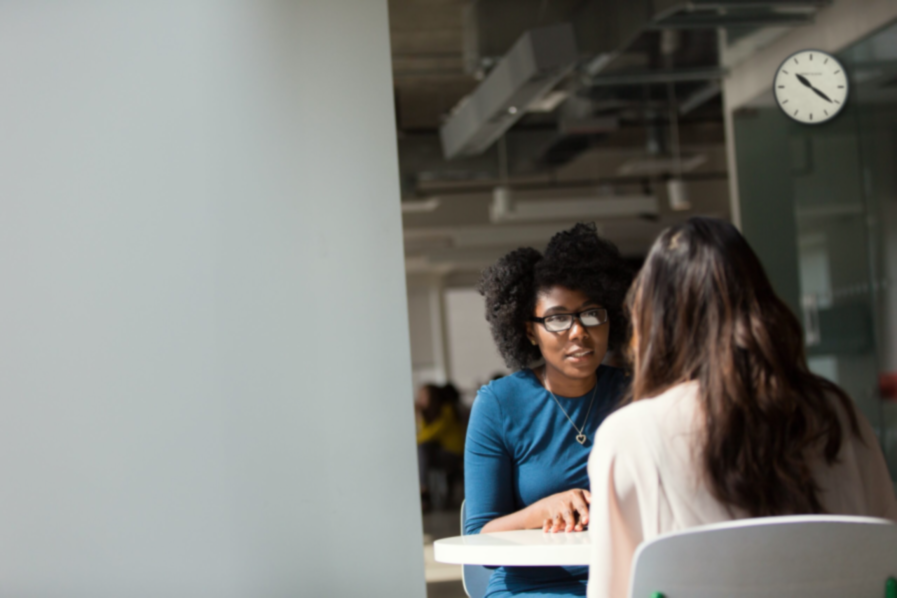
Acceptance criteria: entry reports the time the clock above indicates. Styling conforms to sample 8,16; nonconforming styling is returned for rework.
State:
10,21
